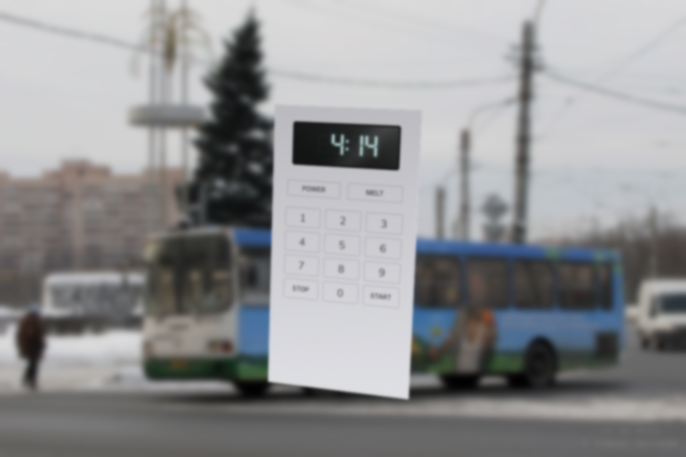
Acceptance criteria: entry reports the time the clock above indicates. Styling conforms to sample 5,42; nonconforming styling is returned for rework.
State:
4,14
